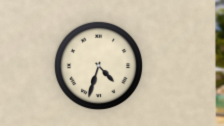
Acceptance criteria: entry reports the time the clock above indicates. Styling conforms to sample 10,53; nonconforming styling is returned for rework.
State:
4,33
